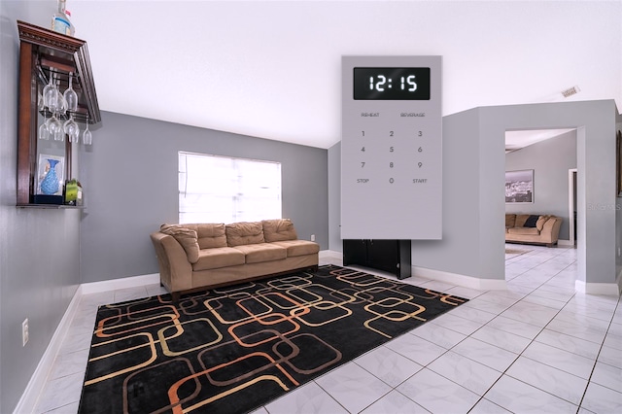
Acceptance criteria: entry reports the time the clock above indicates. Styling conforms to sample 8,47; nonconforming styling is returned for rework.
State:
12,15
